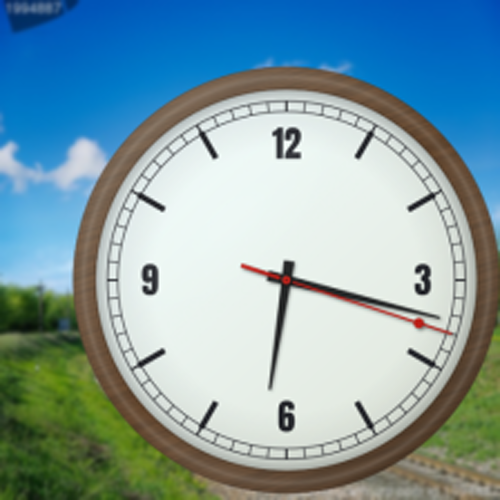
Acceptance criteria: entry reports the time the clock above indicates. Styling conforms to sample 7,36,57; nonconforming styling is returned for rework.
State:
6,17,18
